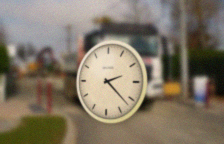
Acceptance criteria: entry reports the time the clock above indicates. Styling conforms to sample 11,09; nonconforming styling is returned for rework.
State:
2,22
